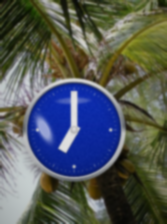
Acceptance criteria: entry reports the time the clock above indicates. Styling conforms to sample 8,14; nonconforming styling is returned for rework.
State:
7,00
